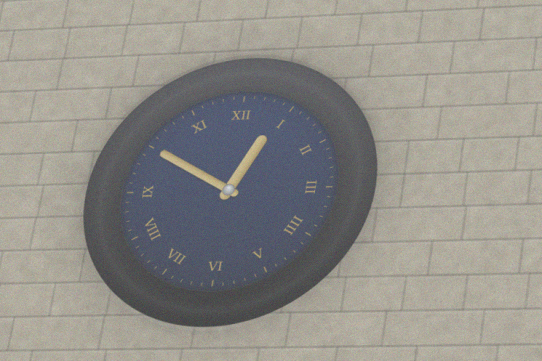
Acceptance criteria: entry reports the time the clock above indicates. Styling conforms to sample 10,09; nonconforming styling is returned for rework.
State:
12,50
